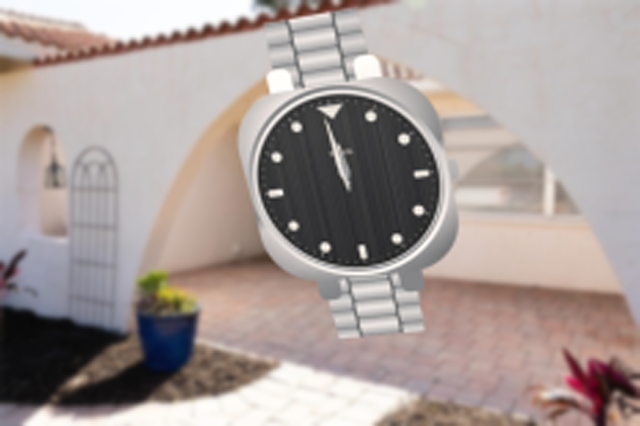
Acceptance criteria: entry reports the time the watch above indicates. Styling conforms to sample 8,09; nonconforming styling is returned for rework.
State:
11,59
